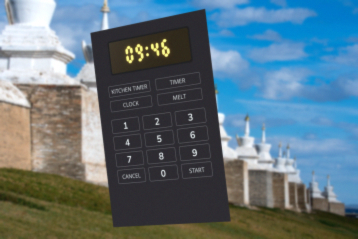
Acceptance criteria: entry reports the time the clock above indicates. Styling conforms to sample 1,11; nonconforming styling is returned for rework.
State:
9,46
